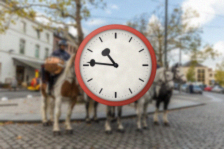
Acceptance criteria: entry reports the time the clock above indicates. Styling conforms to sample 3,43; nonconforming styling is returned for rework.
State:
10,46
